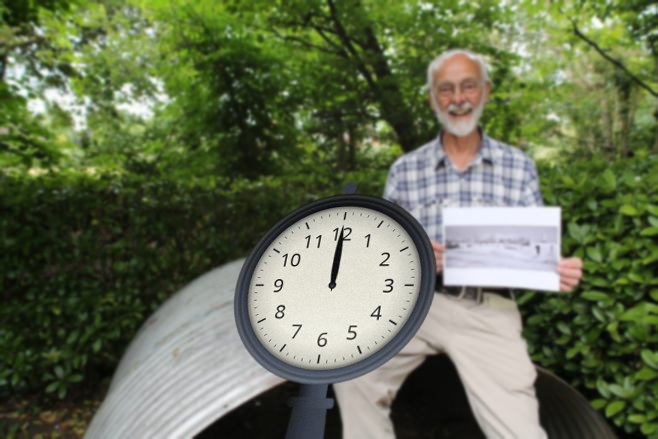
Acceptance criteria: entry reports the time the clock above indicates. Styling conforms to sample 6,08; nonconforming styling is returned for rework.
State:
12,00
